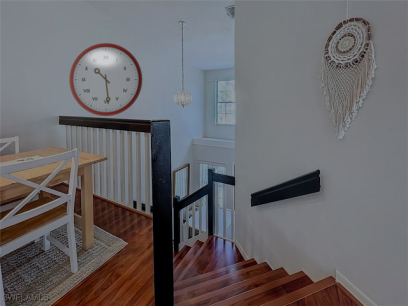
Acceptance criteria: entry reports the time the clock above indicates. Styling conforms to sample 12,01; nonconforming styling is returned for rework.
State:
10,29
